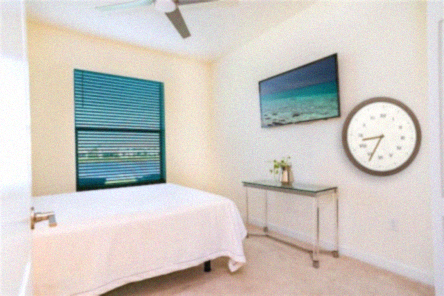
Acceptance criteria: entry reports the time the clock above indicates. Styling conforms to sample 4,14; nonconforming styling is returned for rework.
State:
8,34
